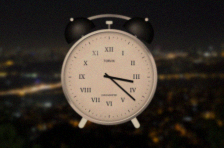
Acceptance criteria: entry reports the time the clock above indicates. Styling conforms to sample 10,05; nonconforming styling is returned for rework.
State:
3,22
